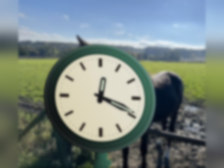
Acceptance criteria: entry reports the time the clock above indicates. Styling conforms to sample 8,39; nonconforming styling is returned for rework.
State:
12,19
